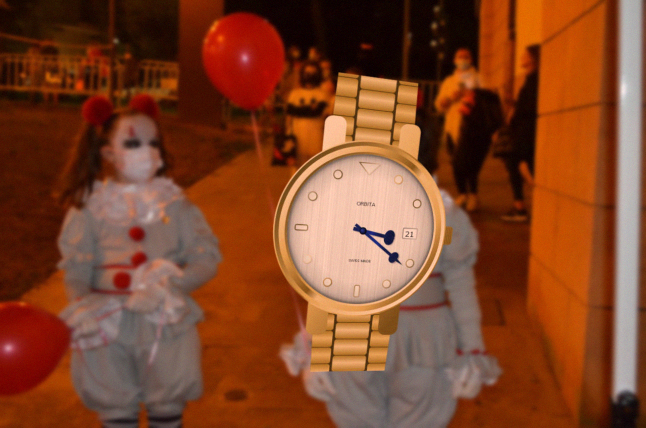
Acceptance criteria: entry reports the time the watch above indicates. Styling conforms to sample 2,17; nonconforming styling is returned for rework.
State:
3,21
